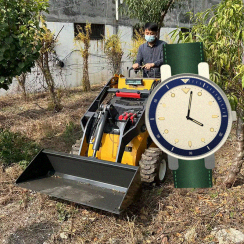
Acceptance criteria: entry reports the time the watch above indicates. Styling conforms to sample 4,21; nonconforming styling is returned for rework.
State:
4,02
